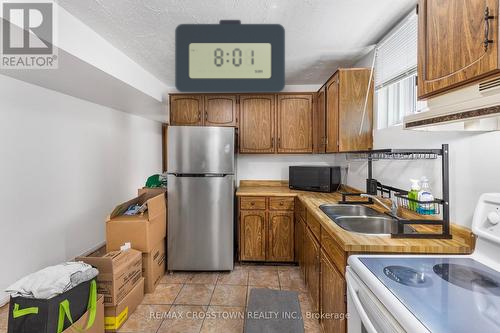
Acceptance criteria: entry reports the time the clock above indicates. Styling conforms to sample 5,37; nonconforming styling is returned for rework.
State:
8,01
